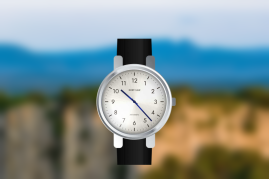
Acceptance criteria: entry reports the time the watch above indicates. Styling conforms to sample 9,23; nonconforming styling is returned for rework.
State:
10,23
